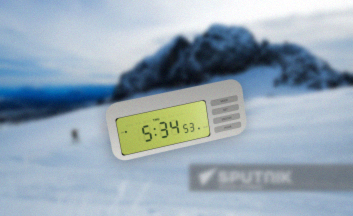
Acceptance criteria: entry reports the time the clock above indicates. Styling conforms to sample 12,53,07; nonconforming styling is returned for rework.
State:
5,34,53
